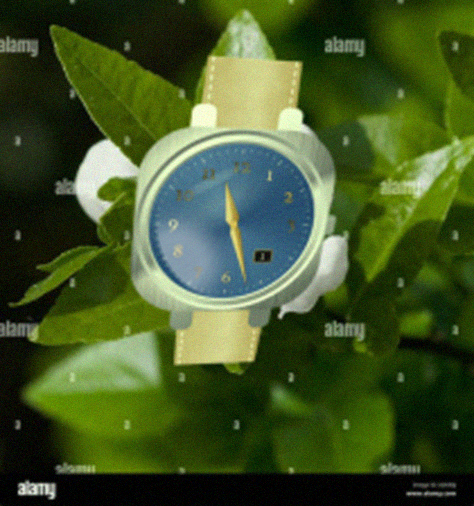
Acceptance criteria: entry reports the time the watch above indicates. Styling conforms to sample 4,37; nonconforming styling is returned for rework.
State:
11,27
